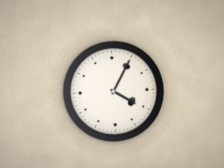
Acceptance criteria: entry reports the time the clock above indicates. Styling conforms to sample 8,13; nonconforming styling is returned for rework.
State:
4,05
